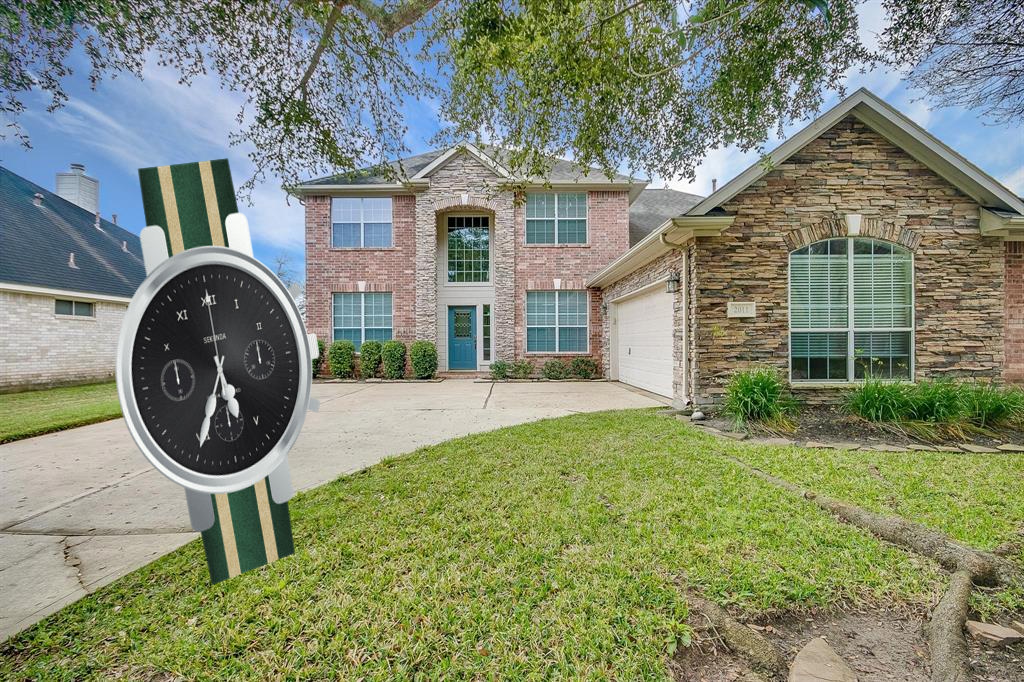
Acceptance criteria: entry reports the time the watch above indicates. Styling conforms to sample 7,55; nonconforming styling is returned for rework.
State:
5,35
